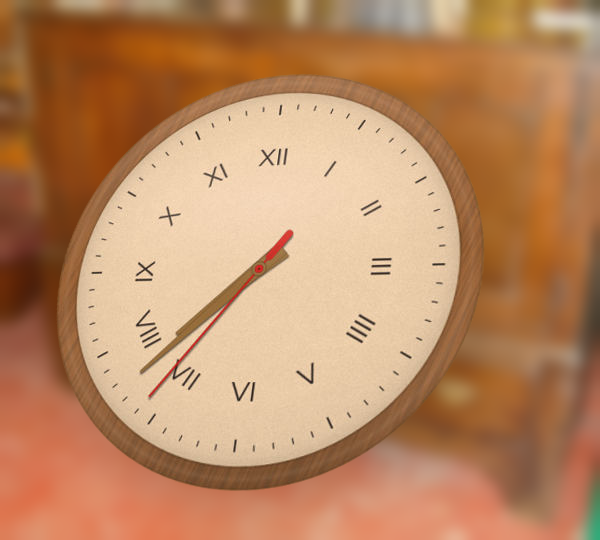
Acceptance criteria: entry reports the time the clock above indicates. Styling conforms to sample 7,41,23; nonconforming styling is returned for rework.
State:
7,37,36
